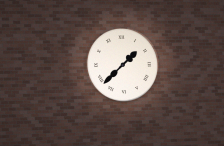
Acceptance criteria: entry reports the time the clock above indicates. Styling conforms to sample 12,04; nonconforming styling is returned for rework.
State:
1,38
